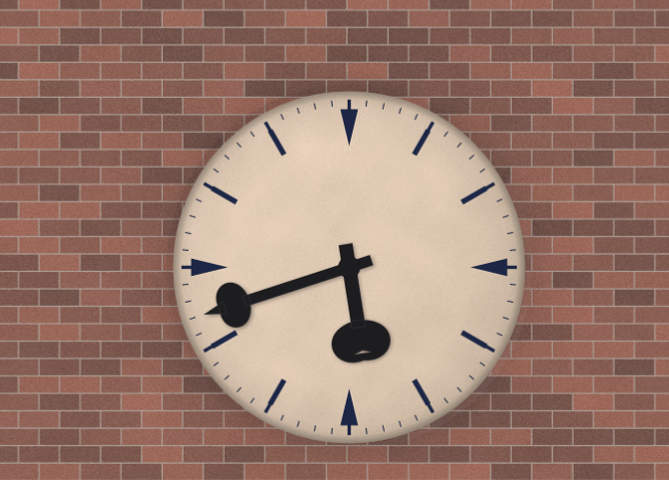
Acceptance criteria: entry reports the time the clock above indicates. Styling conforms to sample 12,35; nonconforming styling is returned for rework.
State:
5,42
